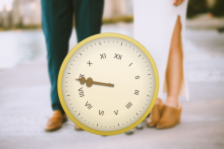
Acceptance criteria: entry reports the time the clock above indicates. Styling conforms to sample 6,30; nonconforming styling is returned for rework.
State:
8,44
